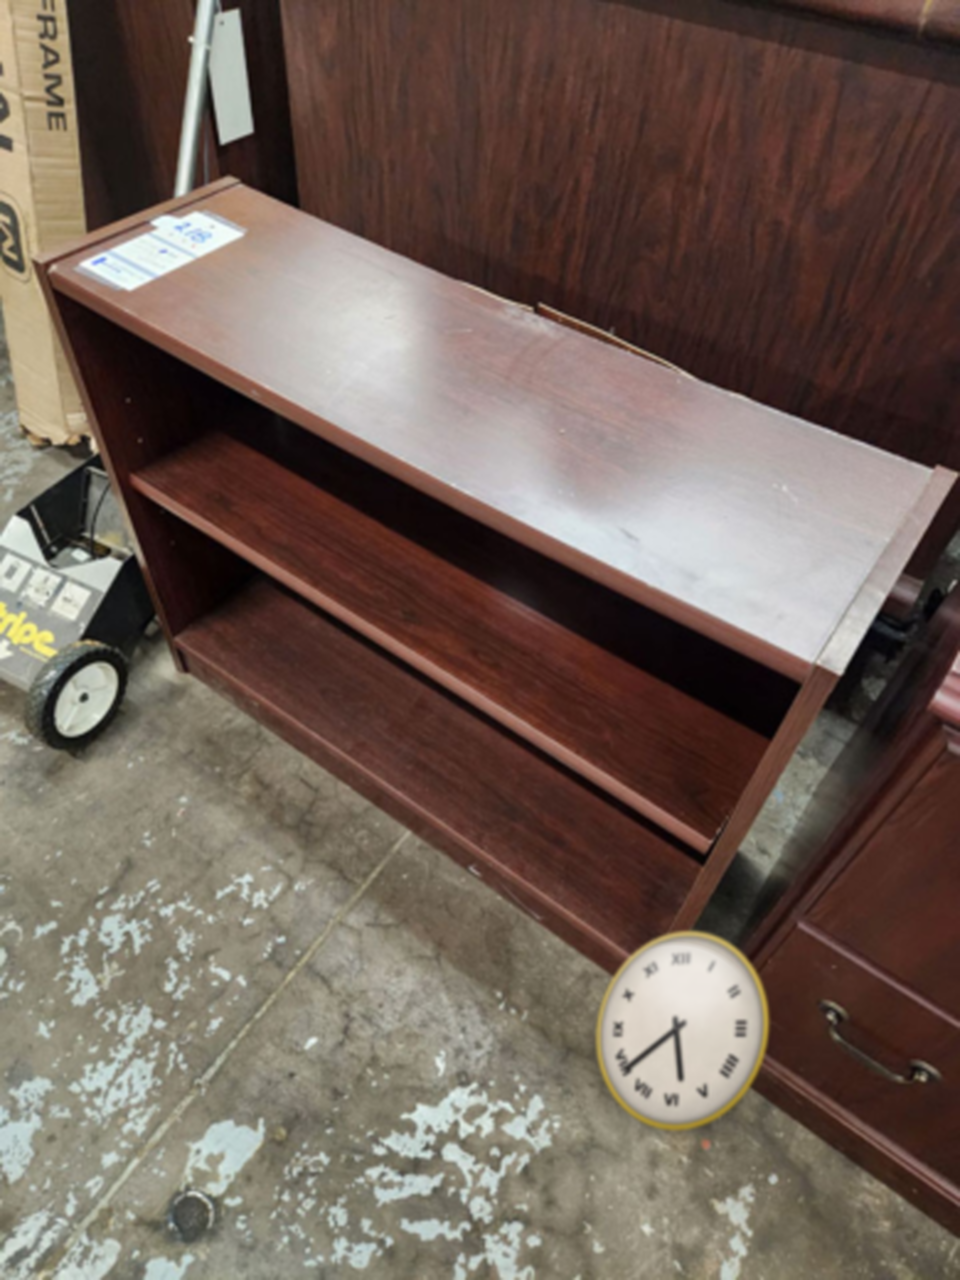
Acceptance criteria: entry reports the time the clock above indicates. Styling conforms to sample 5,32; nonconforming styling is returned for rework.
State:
5,39
